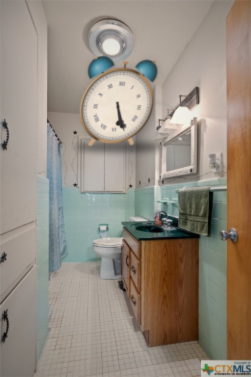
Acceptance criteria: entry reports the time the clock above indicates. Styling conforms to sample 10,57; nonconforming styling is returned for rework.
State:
5,26
